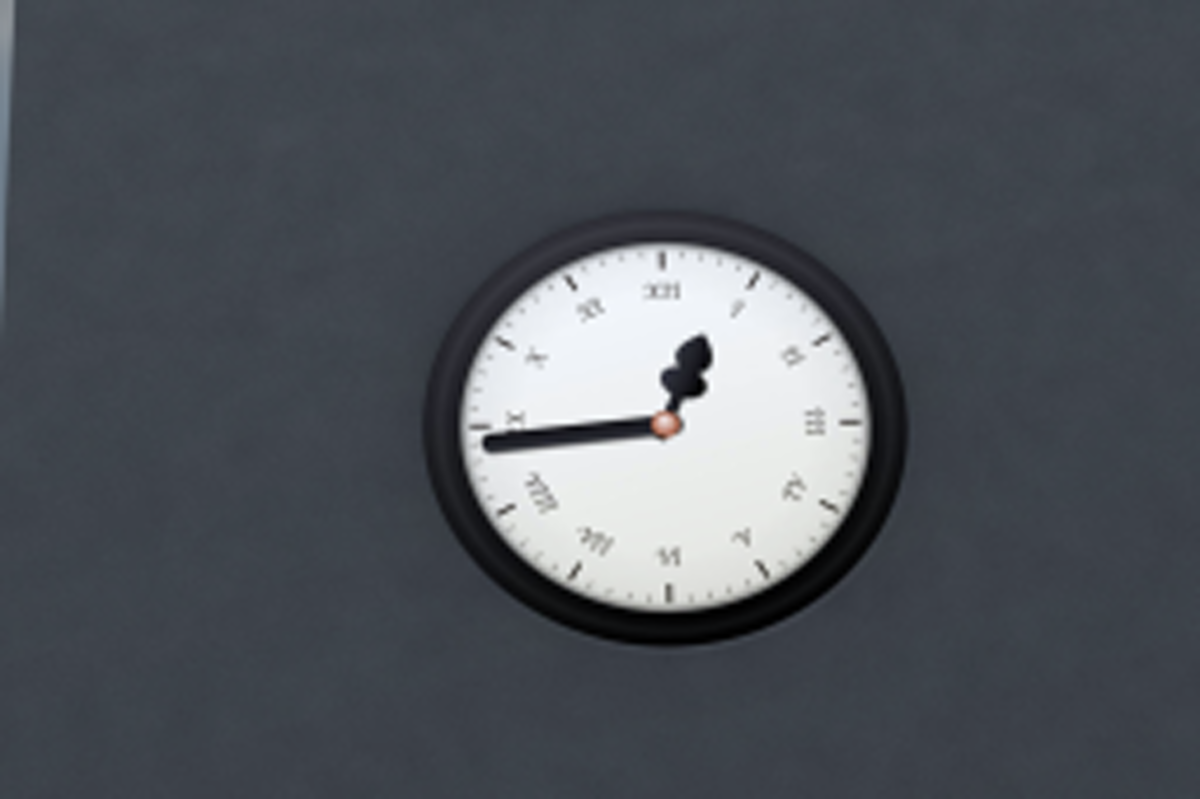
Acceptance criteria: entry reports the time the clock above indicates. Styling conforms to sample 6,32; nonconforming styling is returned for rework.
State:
12,44
